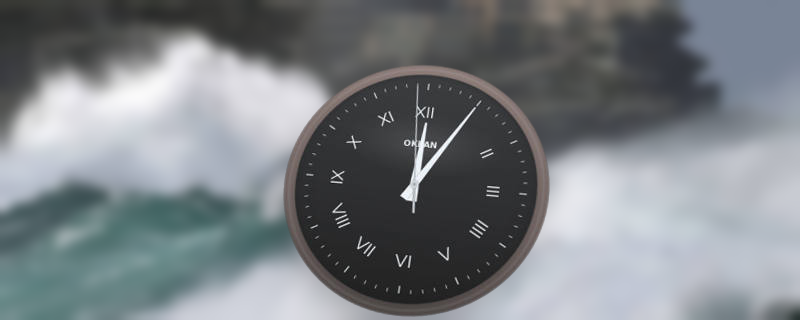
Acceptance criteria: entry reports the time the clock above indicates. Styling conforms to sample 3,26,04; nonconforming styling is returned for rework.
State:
12,04,59
